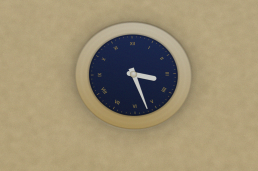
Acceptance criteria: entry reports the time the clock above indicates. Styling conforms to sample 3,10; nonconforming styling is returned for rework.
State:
3,27
